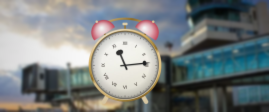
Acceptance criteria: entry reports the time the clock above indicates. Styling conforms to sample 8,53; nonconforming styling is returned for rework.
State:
11,14
